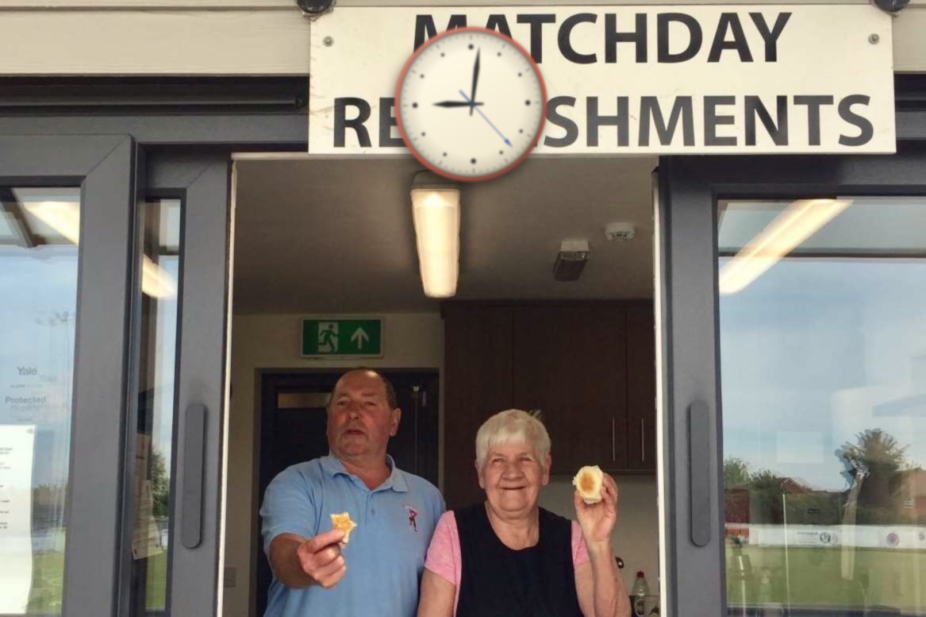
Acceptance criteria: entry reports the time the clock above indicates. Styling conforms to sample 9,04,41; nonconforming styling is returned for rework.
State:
9,01,23
